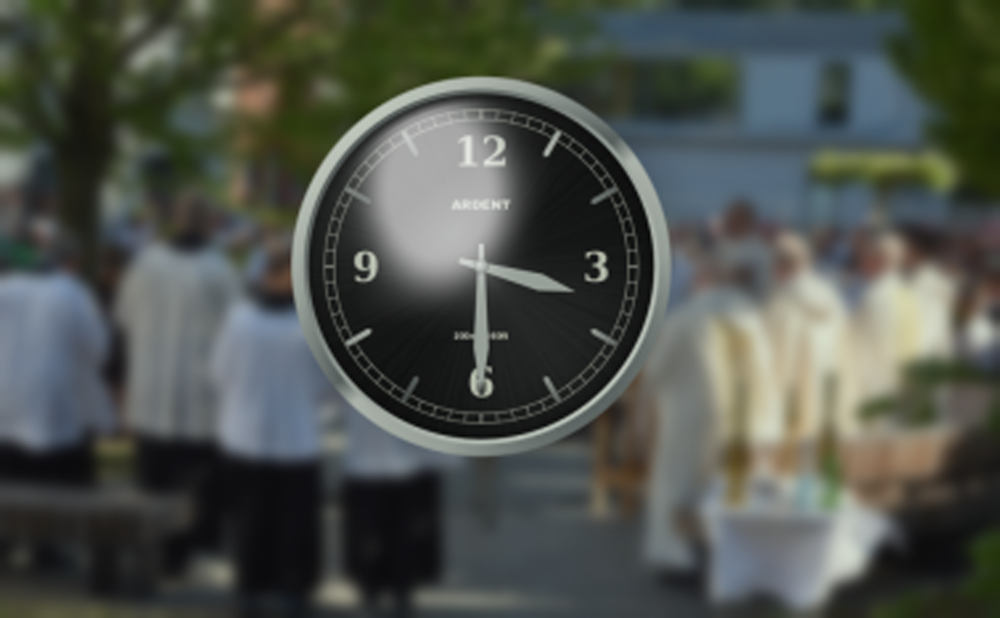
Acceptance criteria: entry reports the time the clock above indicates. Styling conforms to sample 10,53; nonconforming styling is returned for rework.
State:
3,30
